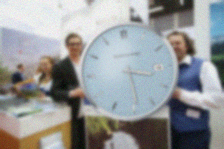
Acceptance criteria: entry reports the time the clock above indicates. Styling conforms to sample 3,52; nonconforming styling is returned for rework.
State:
3,29
